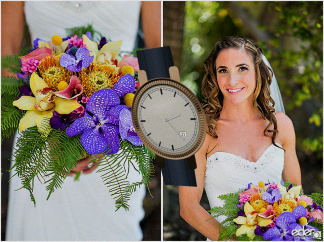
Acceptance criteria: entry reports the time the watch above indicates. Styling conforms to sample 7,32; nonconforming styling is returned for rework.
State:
2,24
